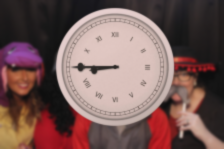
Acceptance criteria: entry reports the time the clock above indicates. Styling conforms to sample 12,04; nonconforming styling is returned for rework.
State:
8,45
